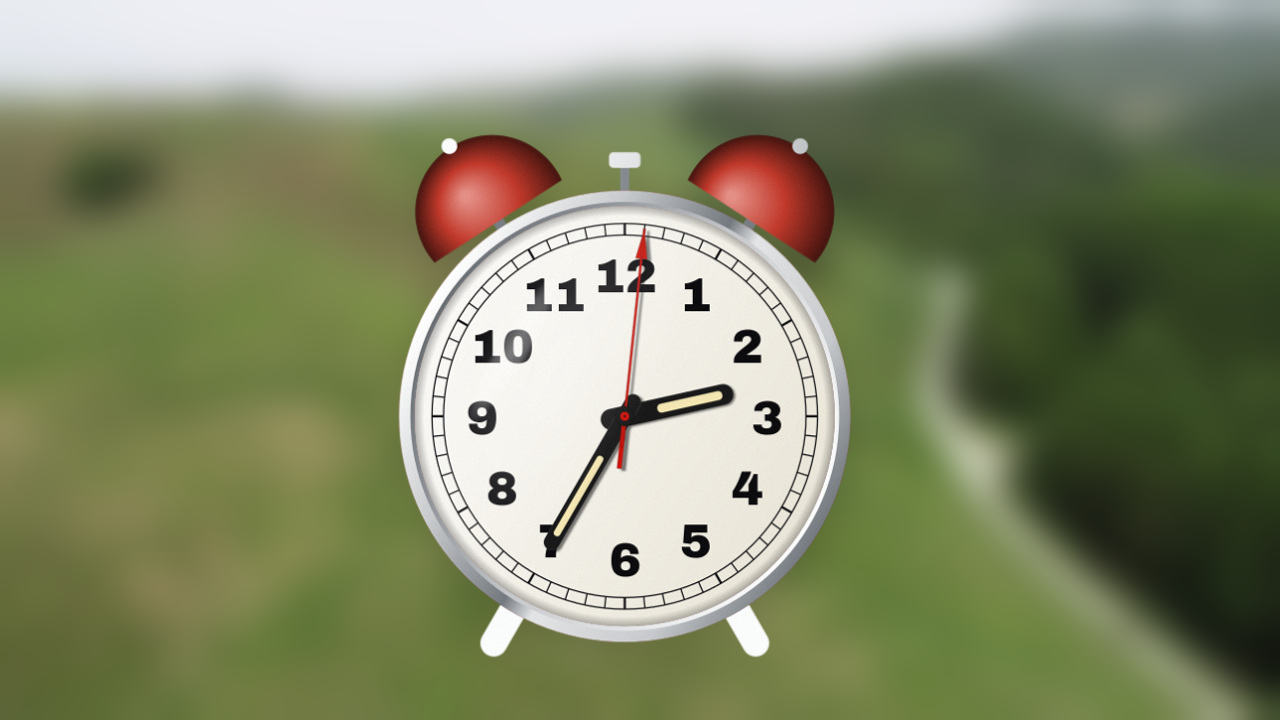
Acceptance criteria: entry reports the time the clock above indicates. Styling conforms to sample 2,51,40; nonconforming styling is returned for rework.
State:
2,35,01
